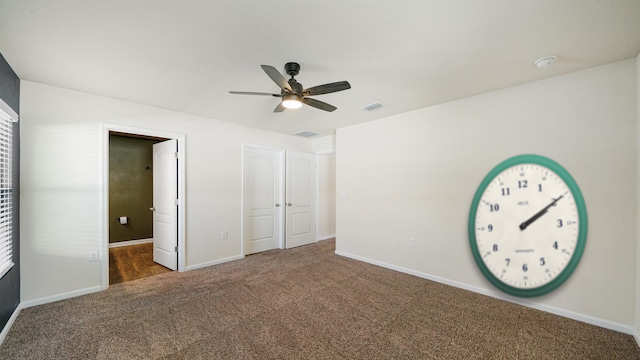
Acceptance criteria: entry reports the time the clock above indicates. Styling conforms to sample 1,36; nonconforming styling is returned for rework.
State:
2,10
